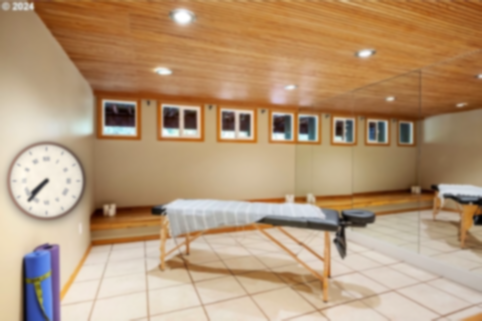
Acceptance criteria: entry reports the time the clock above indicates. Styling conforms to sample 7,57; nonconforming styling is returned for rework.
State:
7,37
